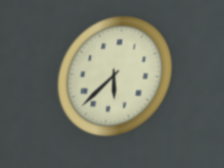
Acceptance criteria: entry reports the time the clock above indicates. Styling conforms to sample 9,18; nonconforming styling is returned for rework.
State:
5,37
